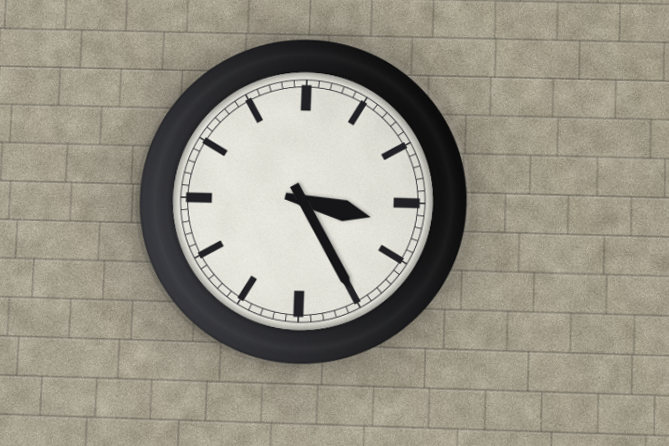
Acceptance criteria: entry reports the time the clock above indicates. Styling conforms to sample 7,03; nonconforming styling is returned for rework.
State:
3,25
